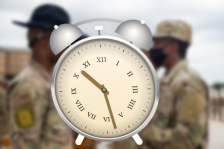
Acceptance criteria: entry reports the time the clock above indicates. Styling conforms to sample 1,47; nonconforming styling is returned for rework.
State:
10,28
